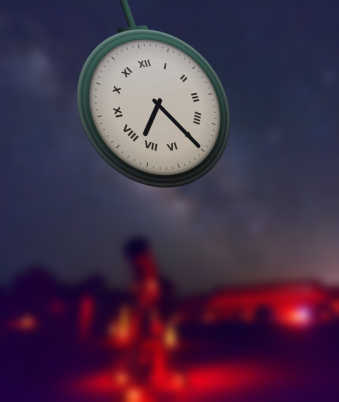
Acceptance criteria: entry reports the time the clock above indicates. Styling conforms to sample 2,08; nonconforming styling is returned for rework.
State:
7,25
